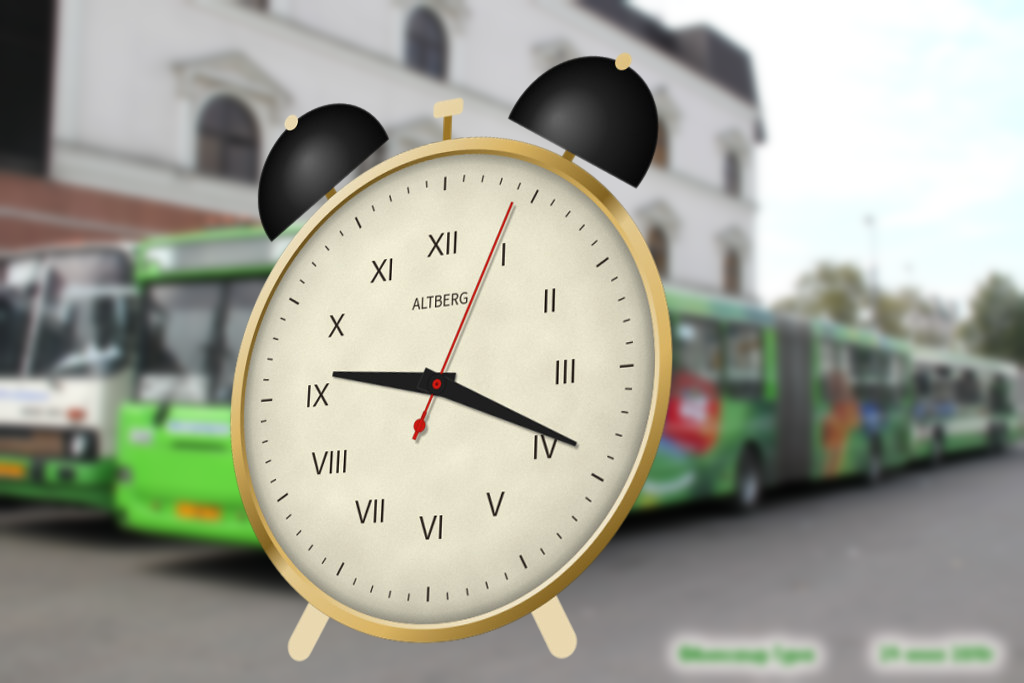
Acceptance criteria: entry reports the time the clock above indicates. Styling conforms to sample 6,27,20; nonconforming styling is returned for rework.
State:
9,19,04
